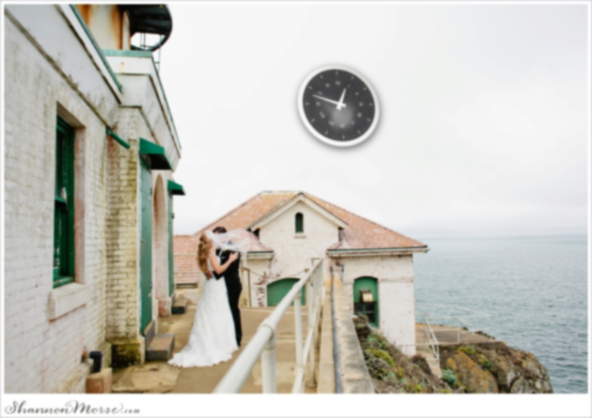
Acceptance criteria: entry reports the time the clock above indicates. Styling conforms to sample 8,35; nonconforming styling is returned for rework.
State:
12,48
